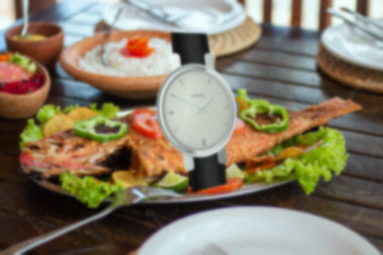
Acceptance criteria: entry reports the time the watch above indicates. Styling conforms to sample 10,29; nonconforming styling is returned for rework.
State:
1,50
